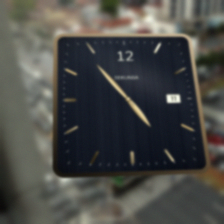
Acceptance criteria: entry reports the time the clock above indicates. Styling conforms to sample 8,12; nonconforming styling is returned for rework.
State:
4,54
